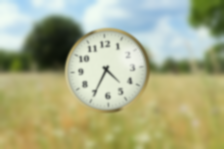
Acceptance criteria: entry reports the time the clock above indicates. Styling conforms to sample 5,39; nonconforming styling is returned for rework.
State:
4,35
